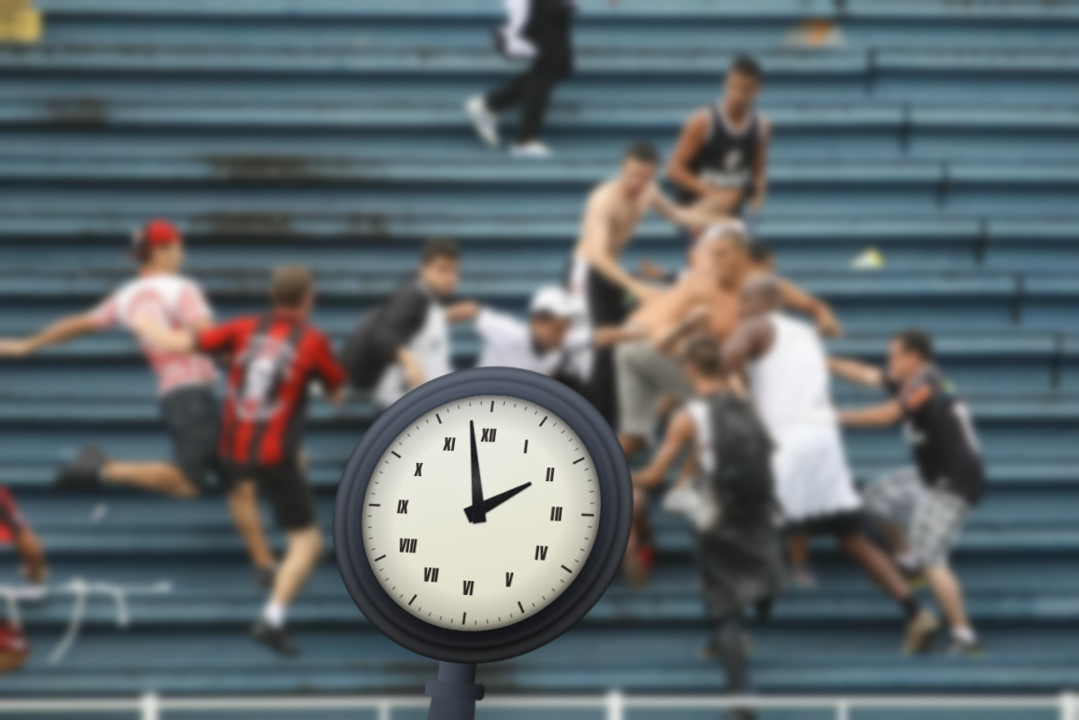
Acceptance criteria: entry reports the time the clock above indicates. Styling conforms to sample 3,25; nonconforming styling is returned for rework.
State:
1,58
